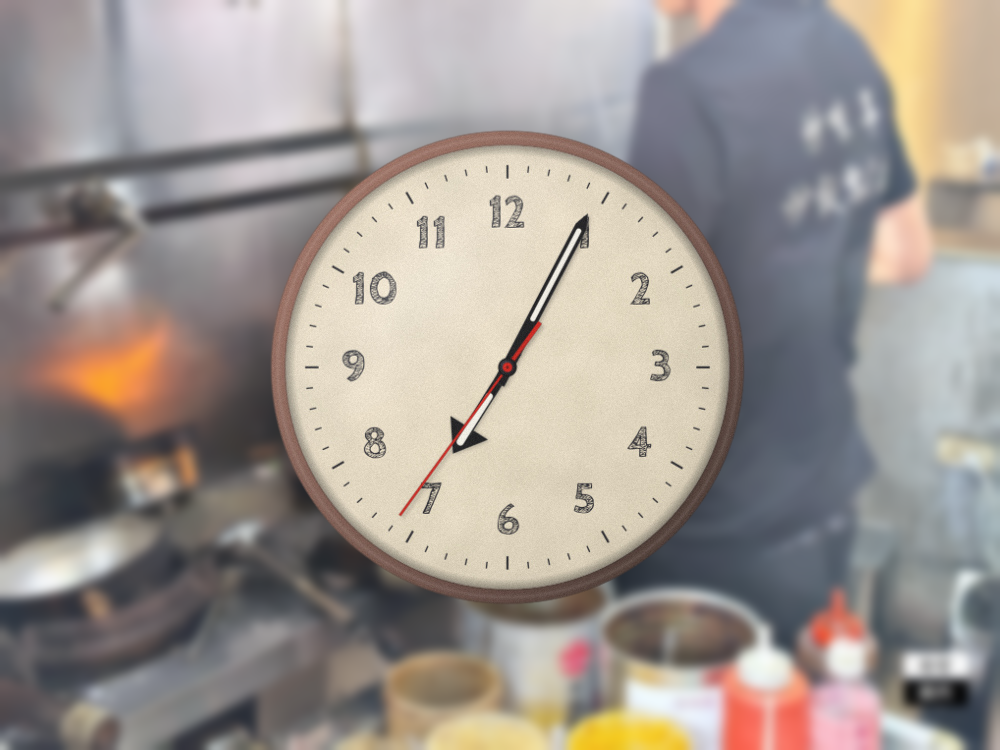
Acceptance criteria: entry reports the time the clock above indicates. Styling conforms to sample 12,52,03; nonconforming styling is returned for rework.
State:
7,04,36
